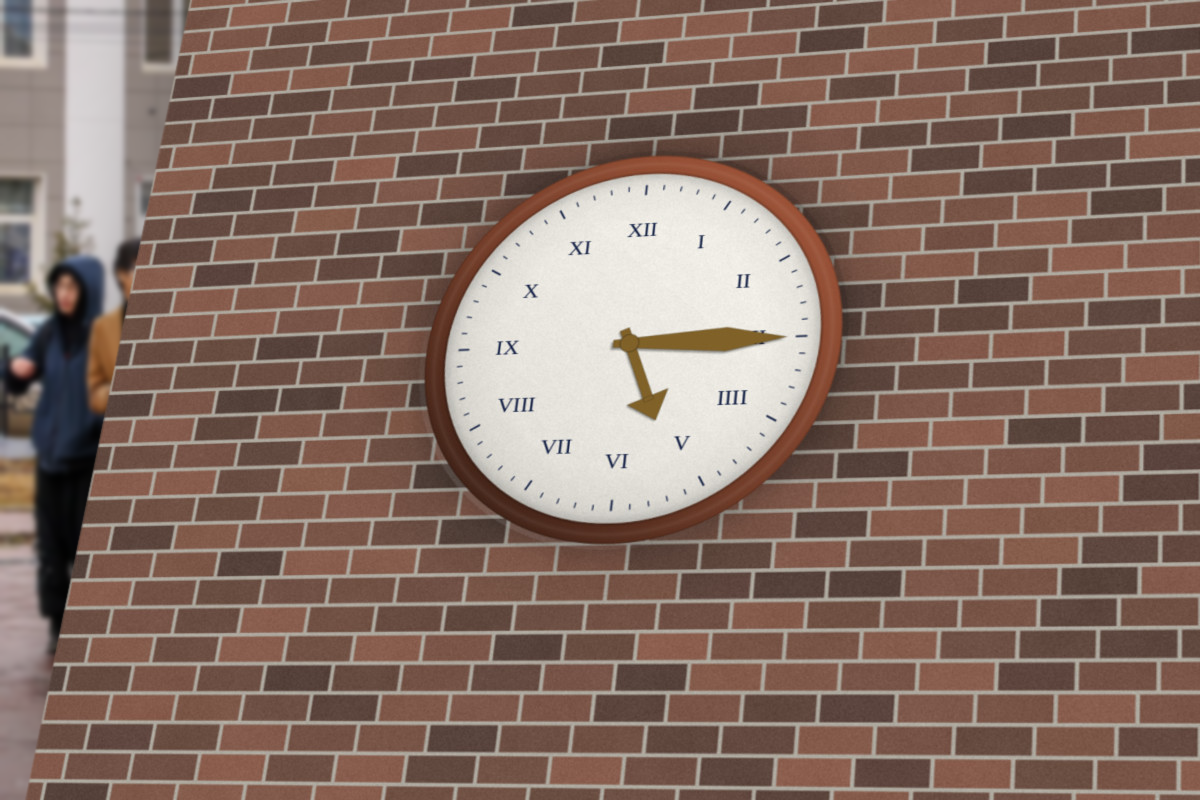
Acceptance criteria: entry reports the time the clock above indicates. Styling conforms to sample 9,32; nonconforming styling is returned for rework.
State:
5,15
